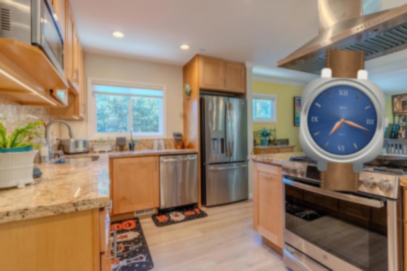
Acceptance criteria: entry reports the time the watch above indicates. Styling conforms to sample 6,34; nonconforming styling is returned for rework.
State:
7,18
